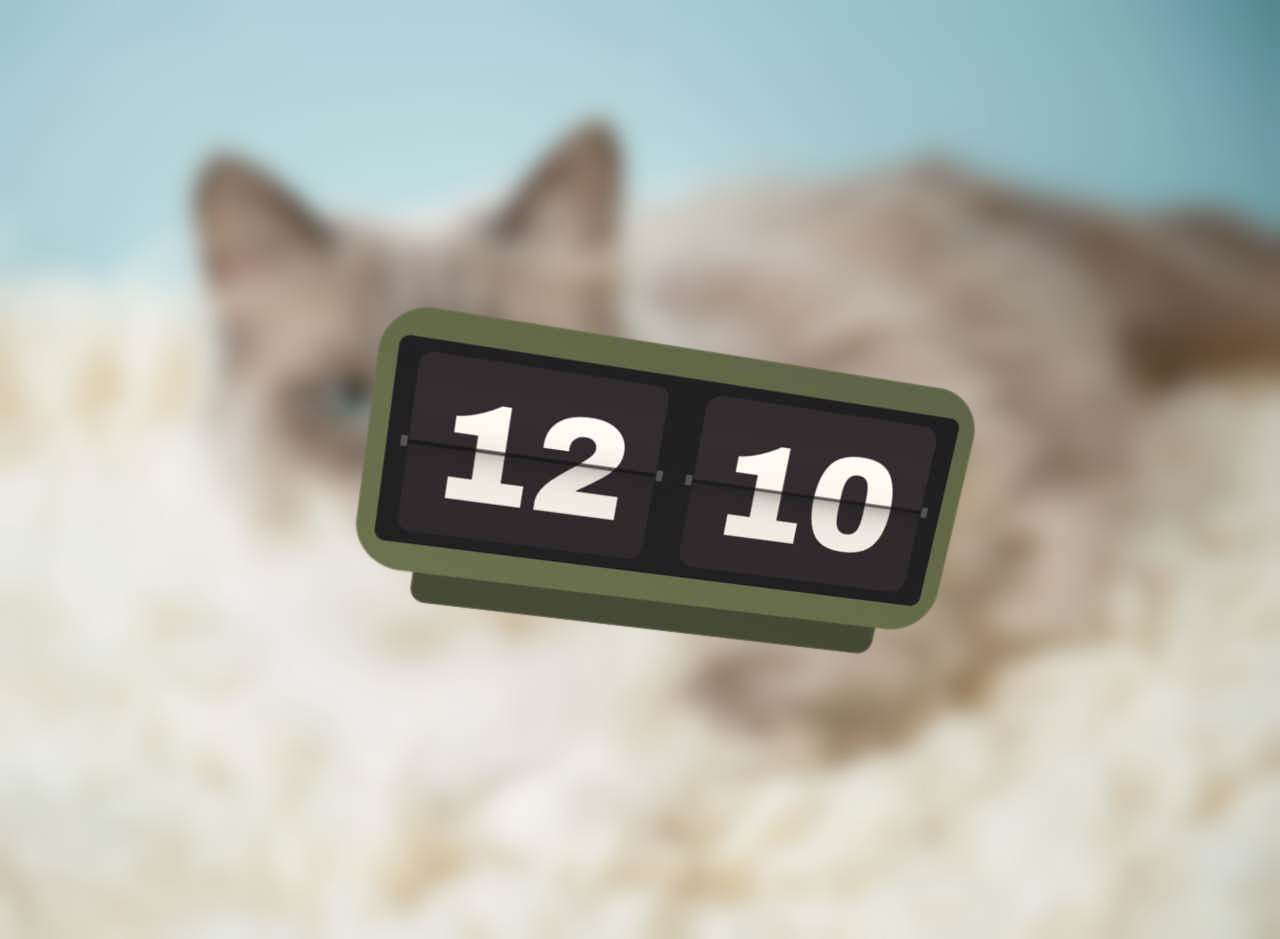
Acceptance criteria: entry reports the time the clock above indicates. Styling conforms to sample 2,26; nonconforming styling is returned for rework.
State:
12,10
